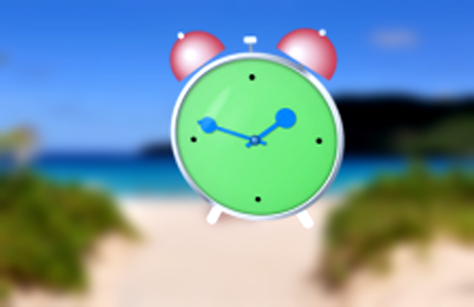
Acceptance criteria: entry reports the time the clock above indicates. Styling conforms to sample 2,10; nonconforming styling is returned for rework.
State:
1,48
